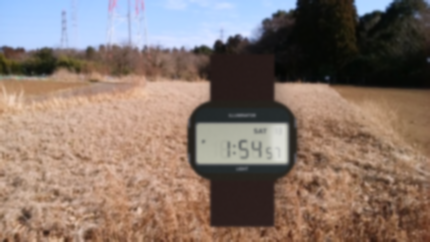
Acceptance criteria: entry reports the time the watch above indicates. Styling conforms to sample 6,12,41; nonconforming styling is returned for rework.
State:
1,54,57
